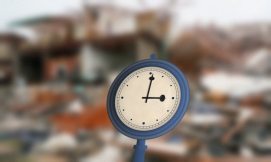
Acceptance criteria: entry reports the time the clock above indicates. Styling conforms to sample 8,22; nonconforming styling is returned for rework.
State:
3,01
